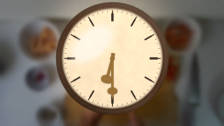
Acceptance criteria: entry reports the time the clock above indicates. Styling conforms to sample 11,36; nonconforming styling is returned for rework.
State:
6,30
